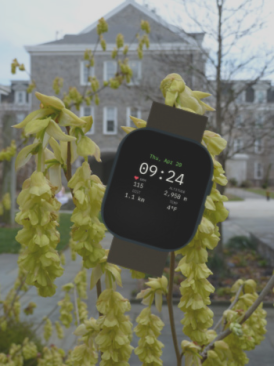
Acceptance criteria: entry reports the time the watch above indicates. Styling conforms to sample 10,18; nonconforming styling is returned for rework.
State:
9,24
